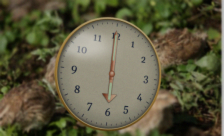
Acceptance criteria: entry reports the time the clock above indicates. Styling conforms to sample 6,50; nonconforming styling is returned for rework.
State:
6,00
